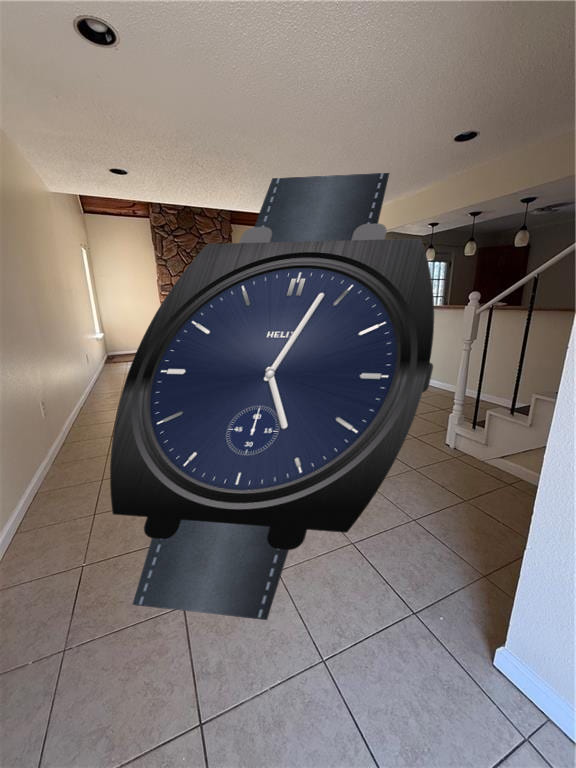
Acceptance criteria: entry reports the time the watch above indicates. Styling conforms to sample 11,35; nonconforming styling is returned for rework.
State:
5,03
